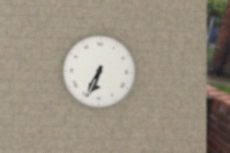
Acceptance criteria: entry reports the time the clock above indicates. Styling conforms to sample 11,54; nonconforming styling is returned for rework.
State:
6,34
